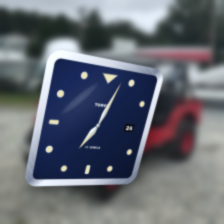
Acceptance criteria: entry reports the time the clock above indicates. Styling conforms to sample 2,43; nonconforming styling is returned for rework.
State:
7,03
